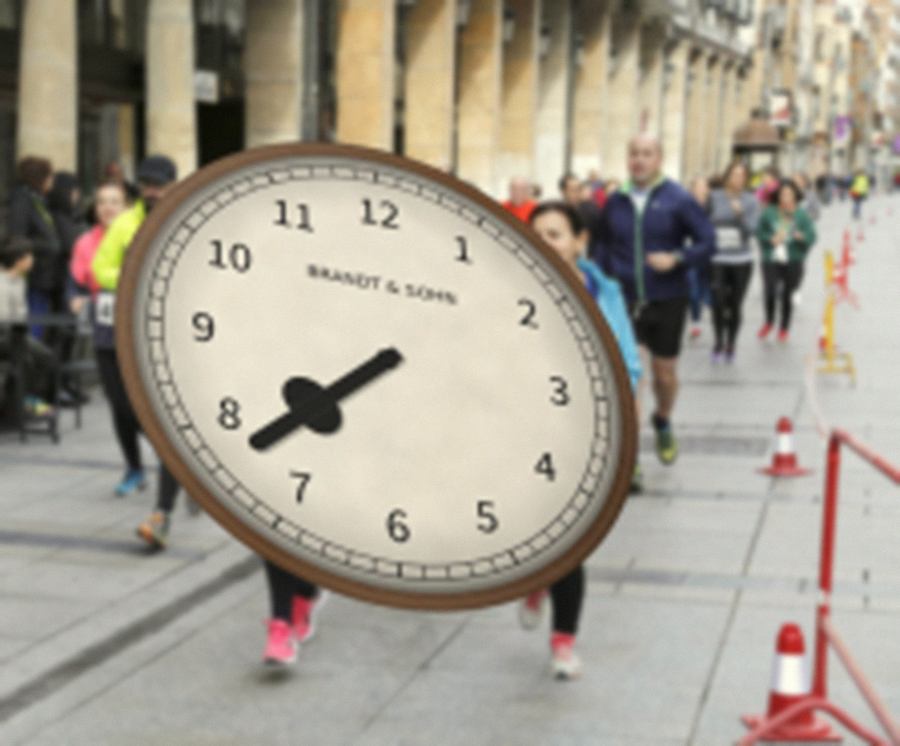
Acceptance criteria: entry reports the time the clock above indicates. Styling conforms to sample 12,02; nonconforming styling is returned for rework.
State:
7,38
